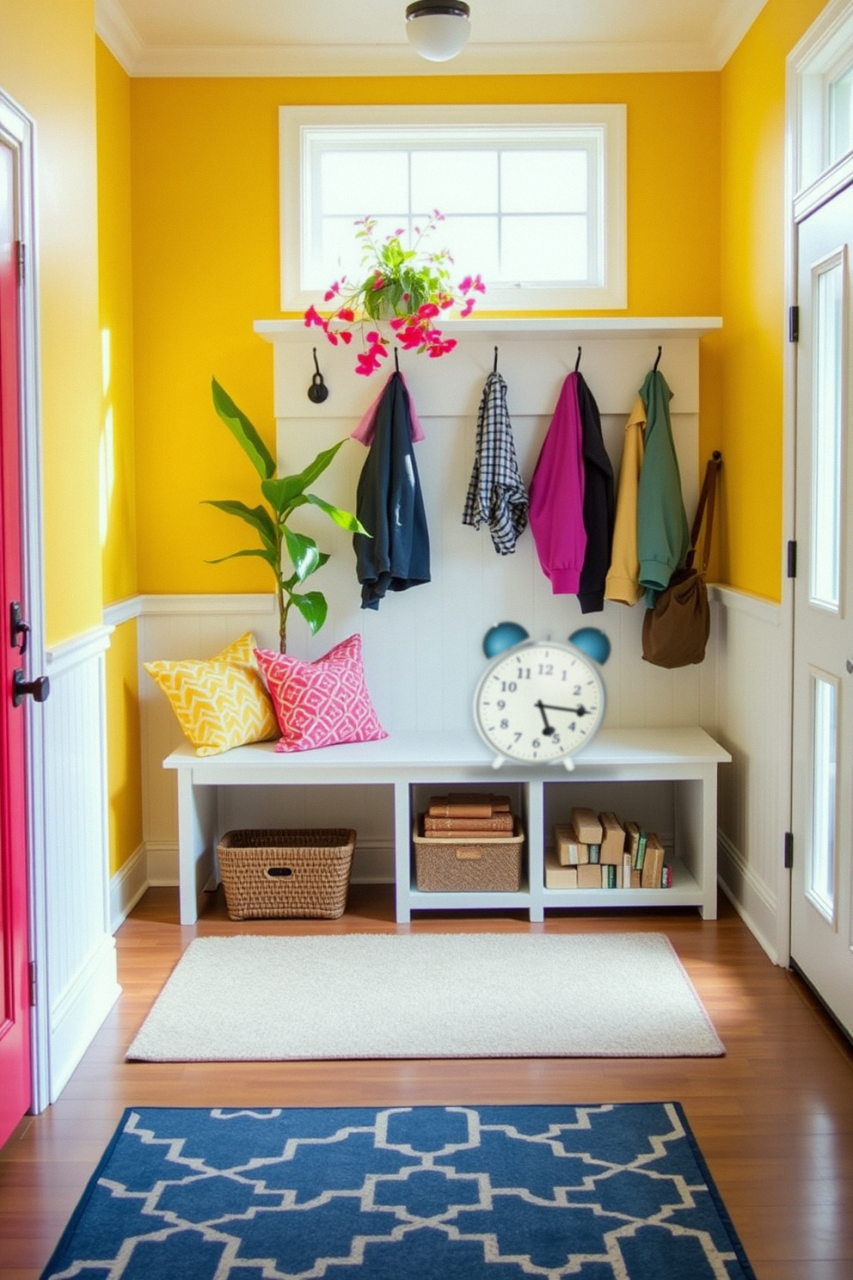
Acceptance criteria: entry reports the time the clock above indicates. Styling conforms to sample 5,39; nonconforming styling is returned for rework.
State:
5,16
